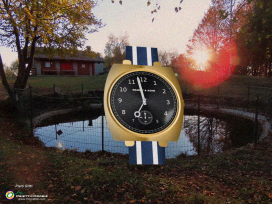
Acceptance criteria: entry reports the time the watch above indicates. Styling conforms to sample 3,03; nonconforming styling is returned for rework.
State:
6,58
